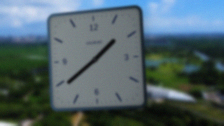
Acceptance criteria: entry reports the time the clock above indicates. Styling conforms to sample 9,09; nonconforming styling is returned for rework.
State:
1,39
